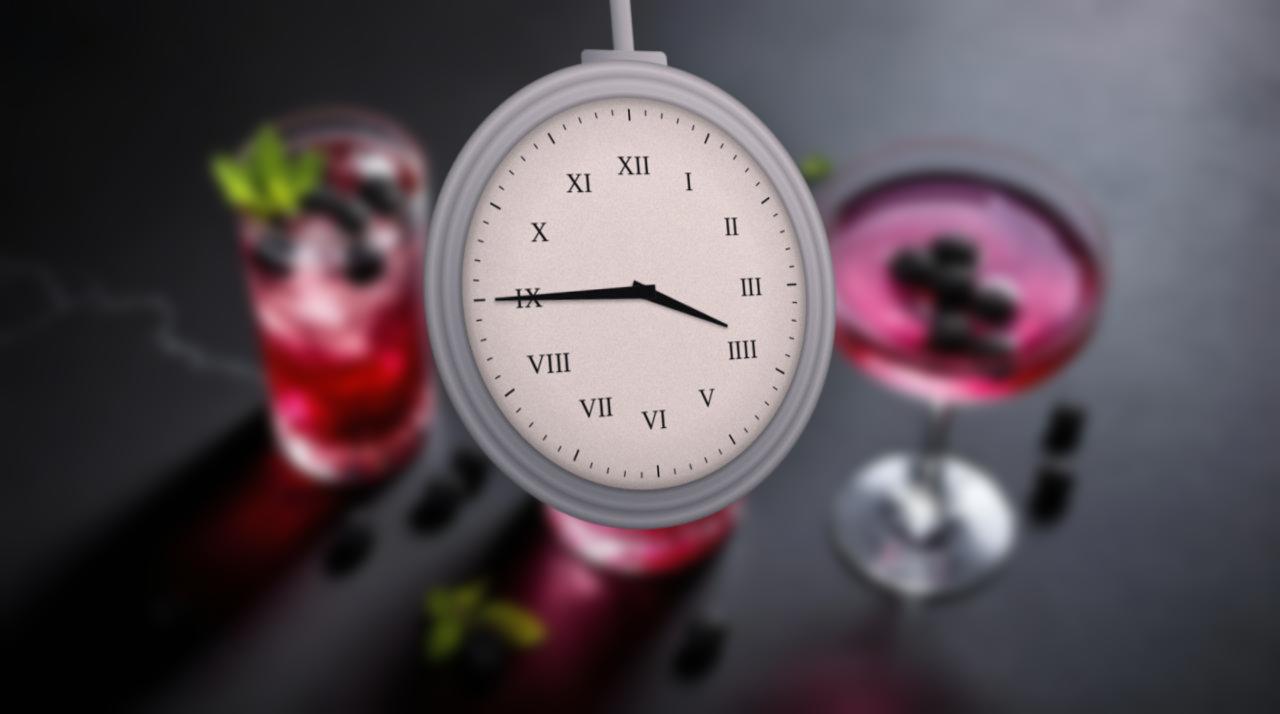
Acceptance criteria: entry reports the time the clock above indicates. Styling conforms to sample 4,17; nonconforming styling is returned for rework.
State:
3,45
